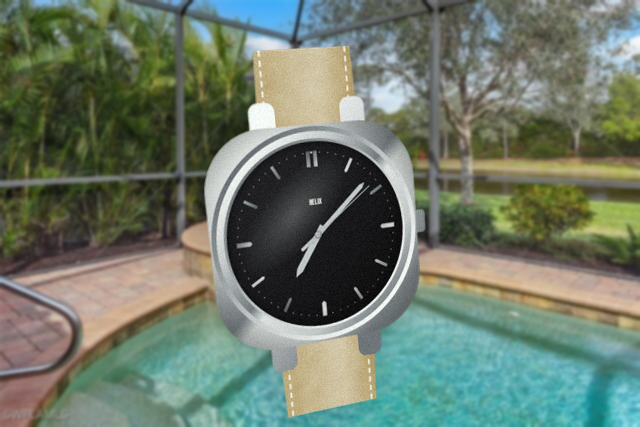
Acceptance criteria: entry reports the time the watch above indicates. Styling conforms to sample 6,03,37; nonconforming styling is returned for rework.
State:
7,08,09
